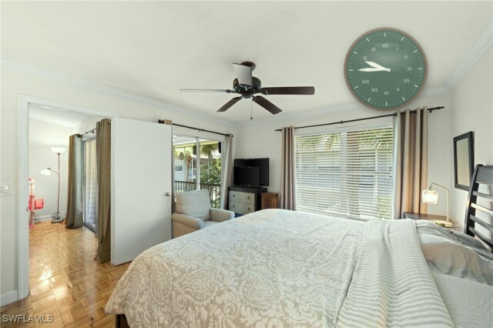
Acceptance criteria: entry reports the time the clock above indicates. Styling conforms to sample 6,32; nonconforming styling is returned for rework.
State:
9,45
